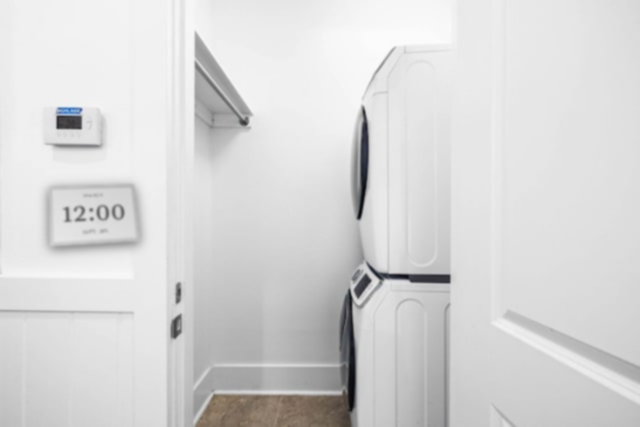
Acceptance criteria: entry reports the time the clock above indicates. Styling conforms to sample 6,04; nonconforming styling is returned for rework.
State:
12,00
